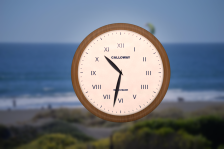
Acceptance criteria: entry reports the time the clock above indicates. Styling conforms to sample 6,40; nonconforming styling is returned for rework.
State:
10,32
